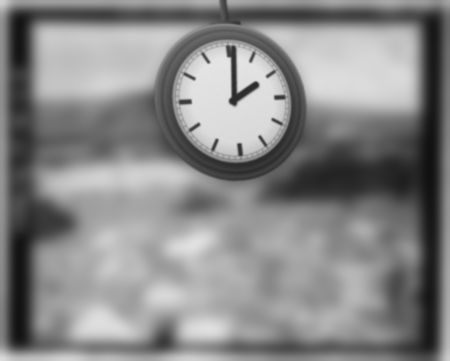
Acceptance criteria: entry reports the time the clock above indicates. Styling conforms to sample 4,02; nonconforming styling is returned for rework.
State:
2,01
